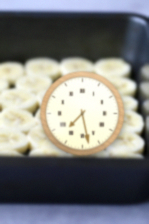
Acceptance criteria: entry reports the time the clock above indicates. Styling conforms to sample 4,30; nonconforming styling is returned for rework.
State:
7,28
